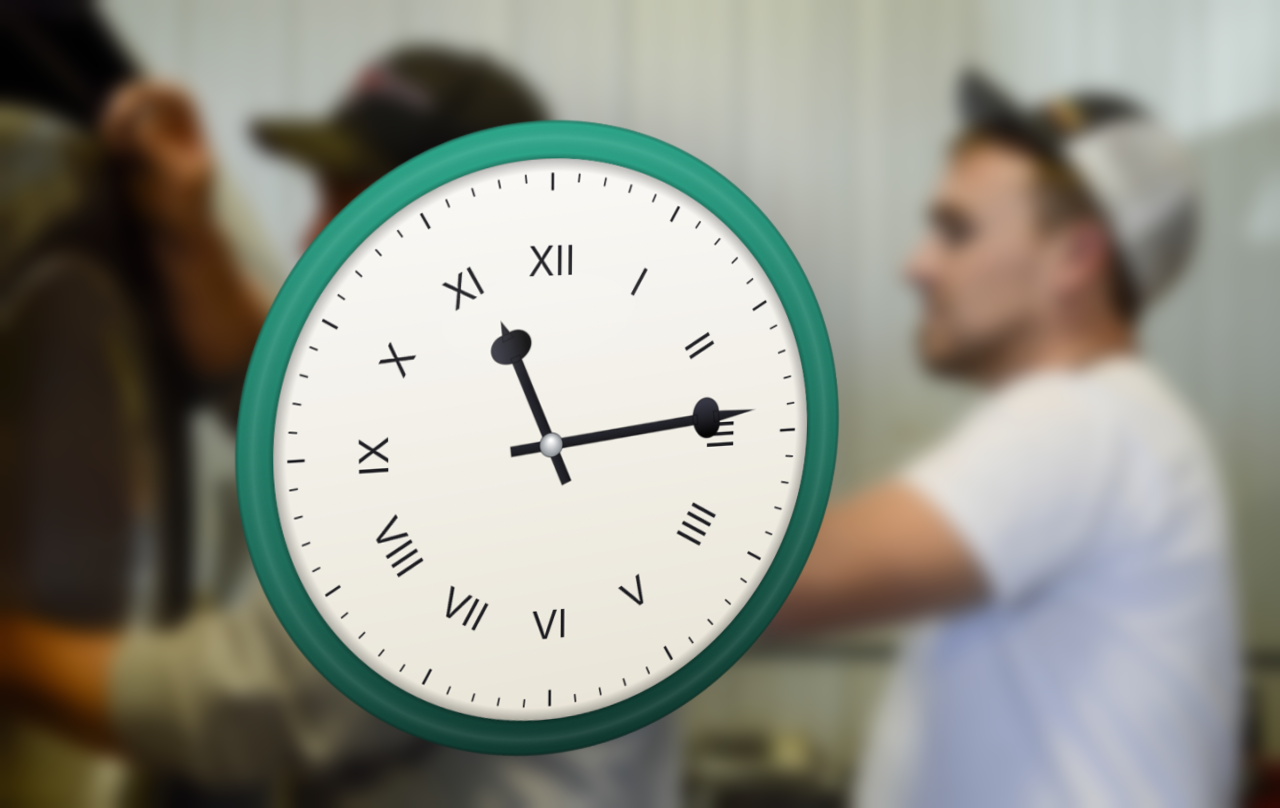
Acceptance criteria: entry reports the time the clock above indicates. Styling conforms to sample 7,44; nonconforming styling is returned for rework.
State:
11,14
